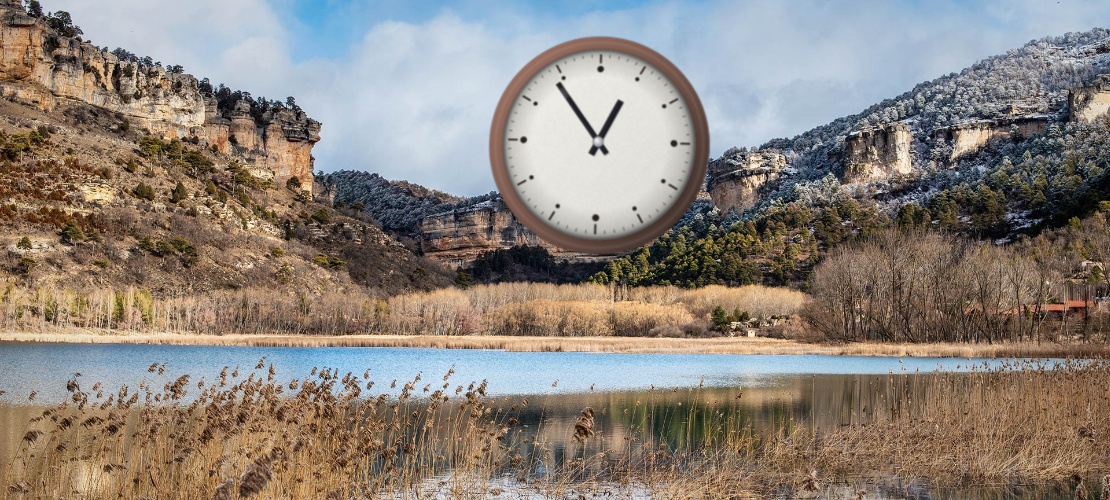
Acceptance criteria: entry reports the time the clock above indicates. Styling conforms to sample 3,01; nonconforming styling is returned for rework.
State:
12,54
